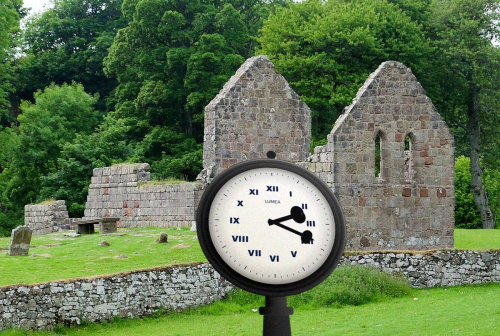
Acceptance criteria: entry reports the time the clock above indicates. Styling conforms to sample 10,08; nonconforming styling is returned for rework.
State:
2,19
